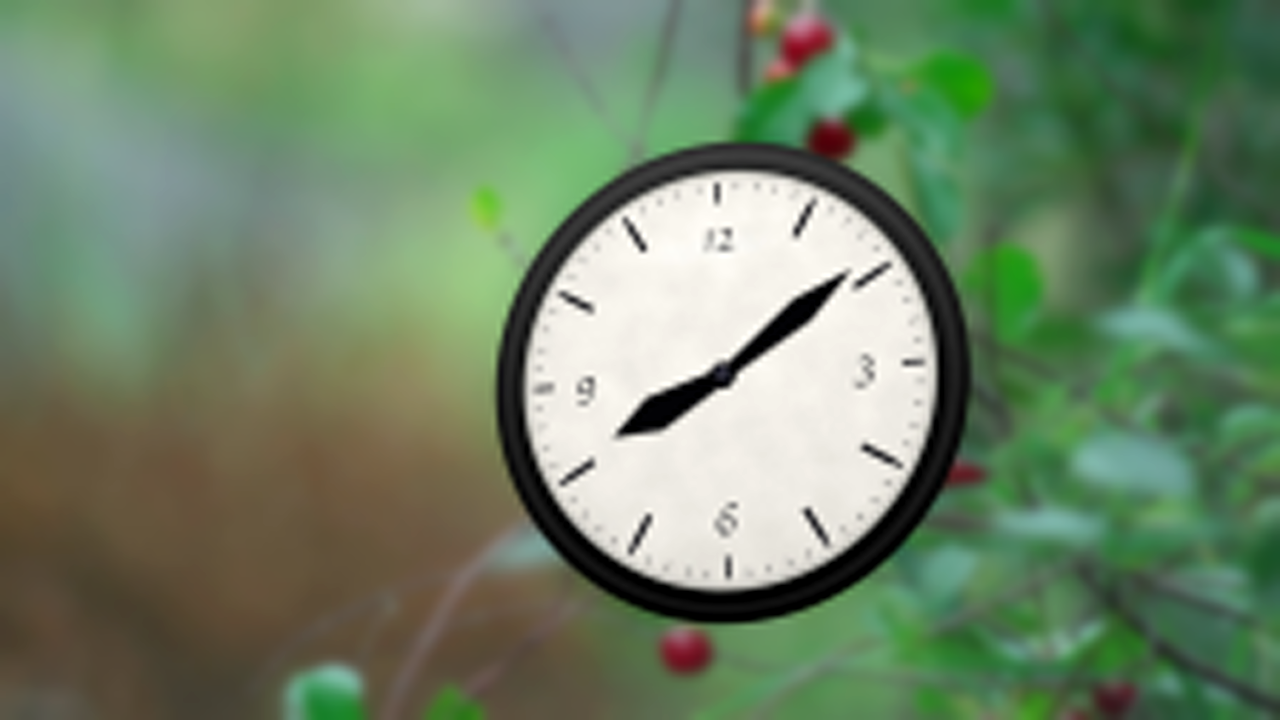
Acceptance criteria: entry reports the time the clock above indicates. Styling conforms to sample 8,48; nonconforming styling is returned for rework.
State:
8,09
